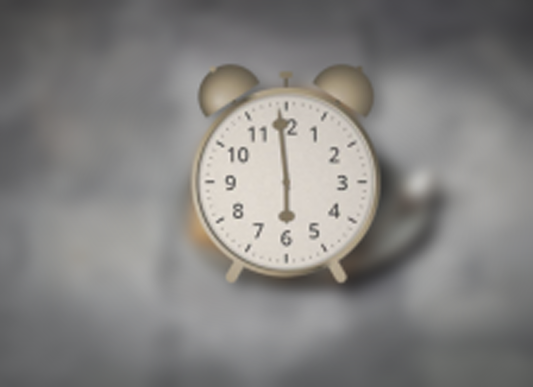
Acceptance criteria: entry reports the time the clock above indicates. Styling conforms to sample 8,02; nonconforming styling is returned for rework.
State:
5,59
